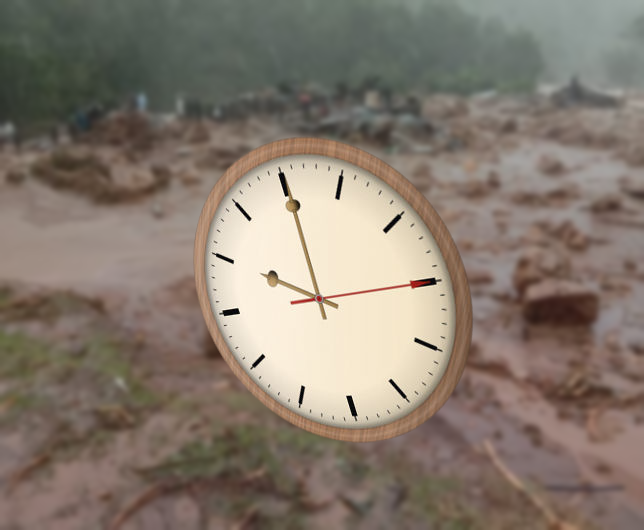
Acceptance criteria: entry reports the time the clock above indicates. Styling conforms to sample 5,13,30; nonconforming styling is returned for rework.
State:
10,00,15
